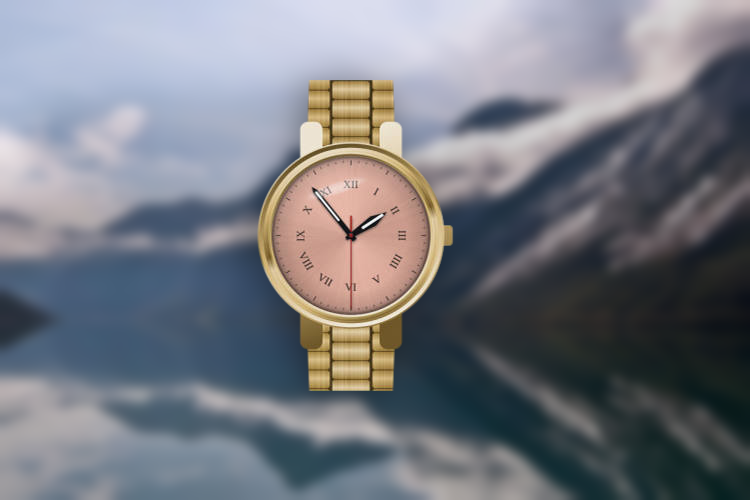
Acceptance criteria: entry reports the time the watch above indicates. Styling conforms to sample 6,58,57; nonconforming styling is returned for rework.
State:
1,53,30
